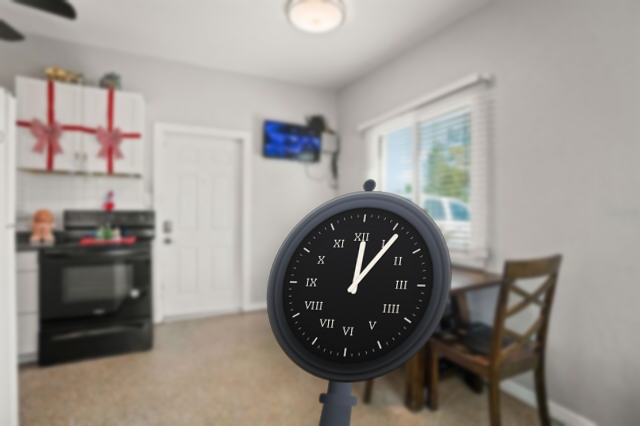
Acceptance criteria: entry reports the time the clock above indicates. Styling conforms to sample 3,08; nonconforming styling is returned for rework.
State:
12,06
